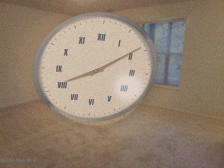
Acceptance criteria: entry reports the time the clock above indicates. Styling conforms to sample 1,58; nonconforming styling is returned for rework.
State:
8,09
